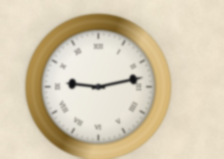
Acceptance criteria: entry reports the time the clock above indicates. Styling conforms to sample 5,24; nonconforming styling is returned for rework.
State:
9,13
